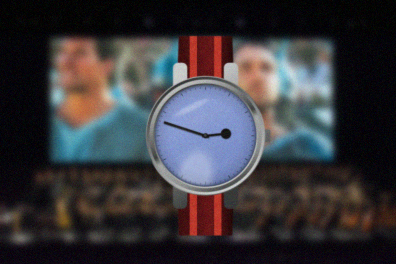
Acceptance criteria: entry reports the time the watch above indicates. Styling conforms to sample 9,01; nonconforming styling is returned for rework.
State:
2,48
